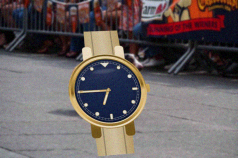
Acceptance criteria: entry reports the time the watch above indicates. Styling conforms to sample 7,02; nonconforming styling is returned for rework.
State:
6,45
